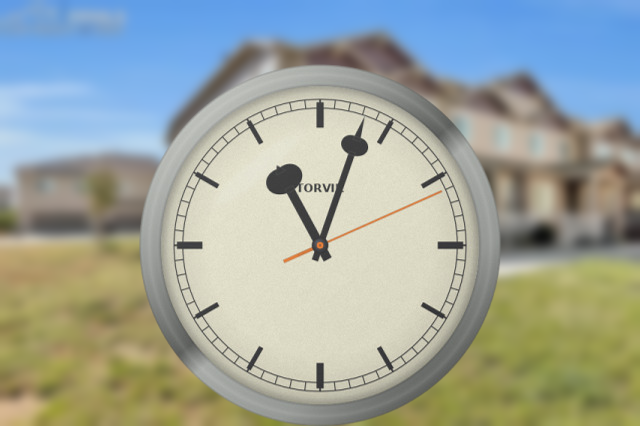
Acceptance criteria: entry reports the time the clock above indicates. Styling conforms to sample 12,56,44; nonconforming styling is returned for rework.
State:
11,03,11
